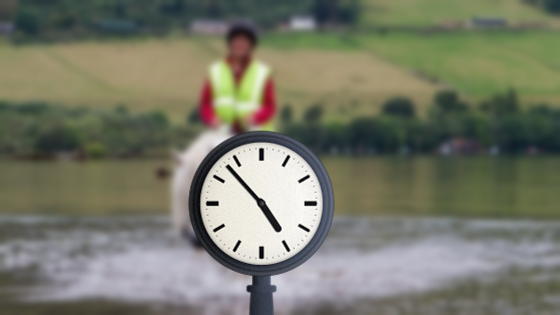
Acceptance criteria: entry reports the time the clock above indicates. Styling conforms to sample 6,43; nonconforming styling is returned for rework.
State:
4,53
